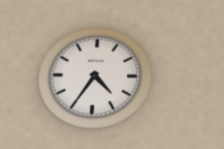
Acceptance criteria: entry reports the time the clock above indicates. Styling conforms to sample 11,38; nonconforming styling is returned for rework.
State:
4,35
